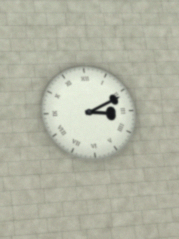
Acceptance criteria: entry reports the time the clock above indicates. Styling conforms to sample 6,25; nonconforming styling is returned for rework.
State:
3,11
